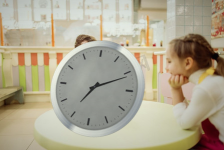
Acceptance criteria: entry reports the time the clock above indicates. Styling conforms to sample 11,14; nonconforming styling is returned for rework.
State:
7,11
